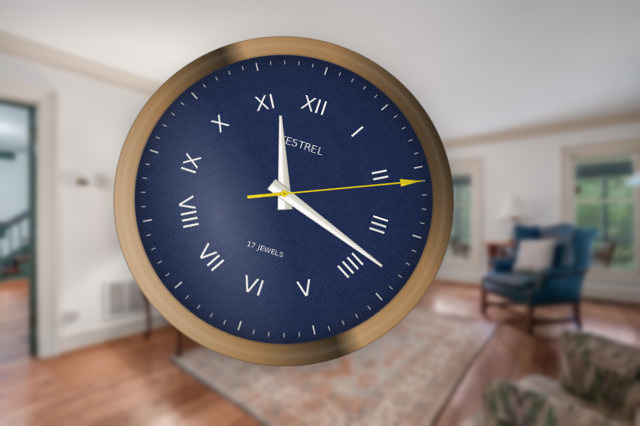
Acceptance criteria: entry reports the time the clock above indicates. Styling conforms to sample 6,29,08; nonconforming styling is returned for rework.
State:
11,18,11
